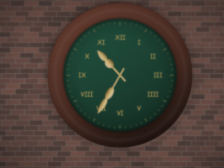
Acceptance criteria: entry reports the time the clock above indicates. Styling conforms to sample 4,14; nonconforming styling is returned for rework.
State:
10,35
